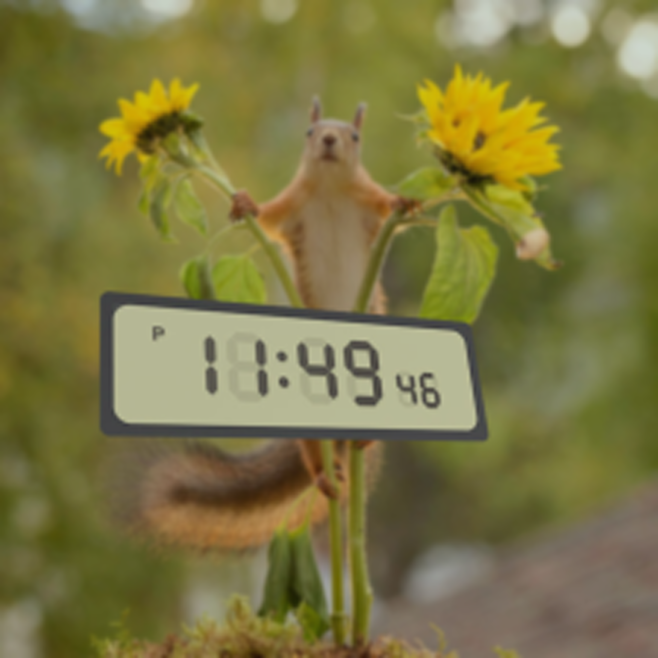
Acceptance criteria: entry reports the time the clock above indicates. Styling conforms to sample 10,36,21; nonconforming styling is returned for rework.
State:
11,49,46
